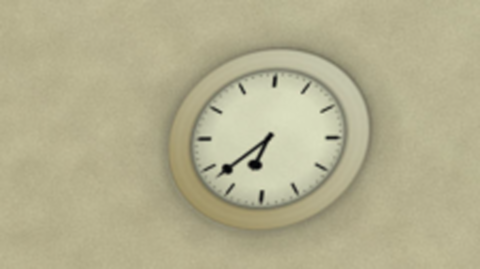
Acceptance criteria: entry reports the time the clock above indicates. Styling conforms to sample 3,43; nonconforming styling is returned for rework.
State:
6,38
